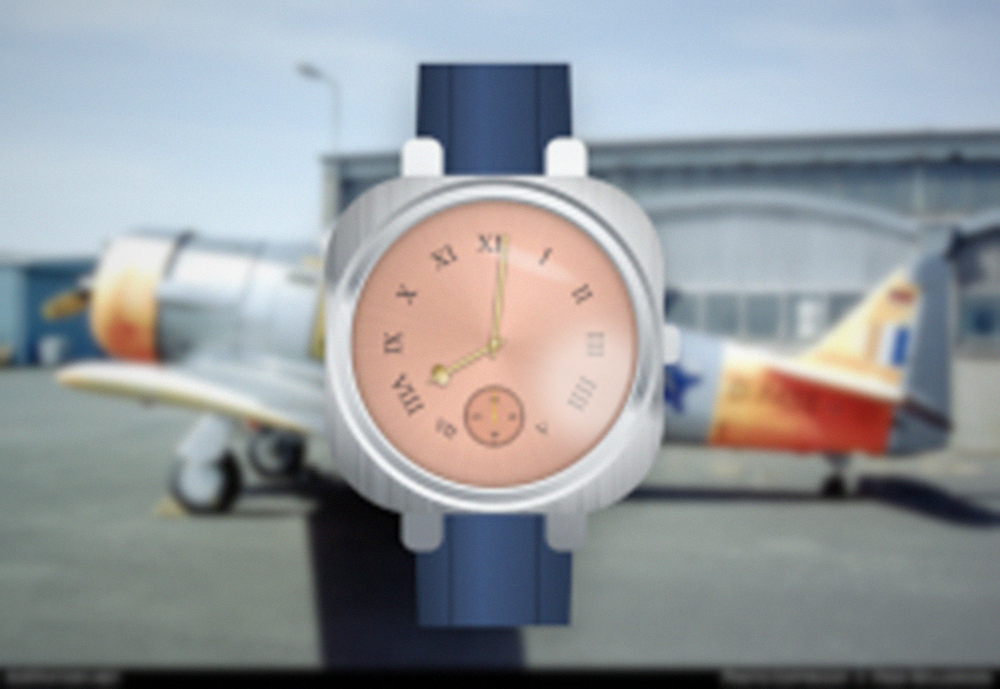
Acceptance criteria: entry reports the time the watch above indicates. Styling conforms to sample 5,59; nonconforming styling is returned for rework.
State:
8,01
